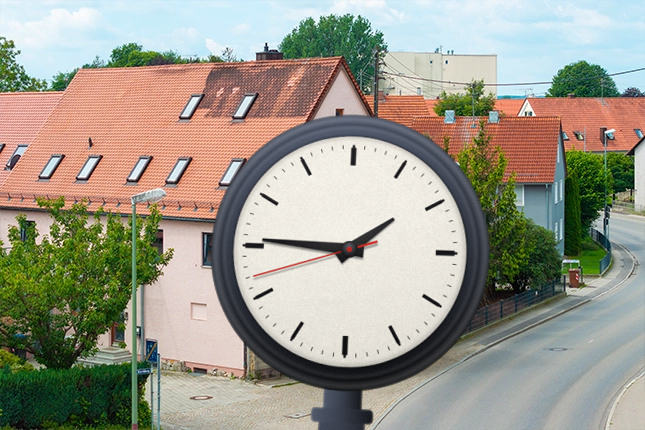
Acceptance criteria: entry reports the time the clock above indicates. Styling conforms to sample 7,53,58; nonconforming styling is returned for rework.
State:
1,45,42
